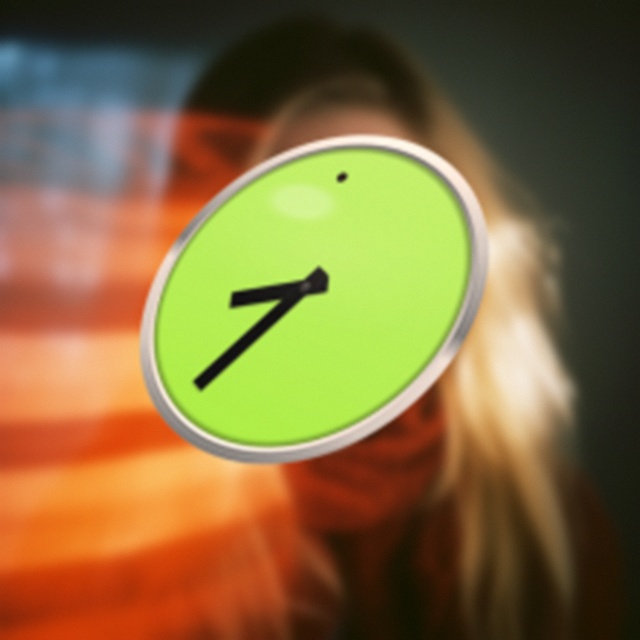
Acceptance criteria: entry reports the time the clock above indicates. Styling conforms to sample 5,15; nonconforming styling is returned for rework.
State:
8,36
